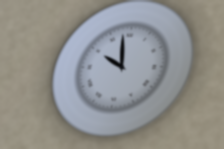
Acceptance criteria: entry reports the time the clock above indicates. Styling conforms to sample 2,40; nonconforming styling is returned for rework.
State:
9,58
